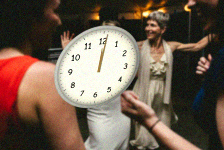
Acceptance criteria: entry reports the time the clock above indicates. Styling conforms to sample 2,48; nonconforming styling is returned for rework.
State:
12,01
